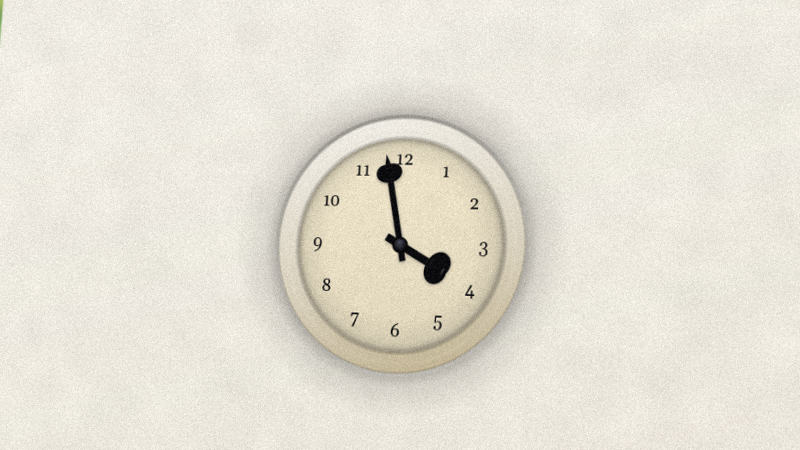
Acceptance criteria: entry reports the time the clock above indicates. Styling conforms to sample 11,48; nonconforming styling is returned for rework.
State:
3,58
